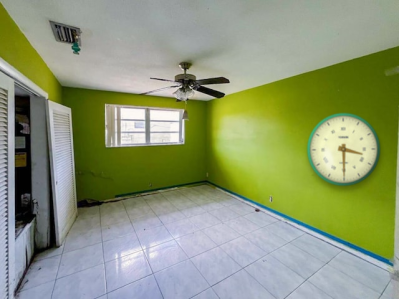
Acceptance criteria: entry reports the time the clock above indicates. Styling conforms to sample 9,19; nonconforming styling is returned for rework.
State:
3,30
